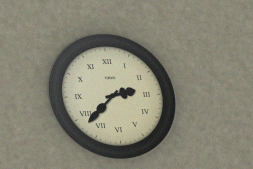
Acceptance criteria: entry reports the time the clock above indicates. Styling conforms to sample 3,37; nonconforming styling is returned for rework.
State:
2,38
